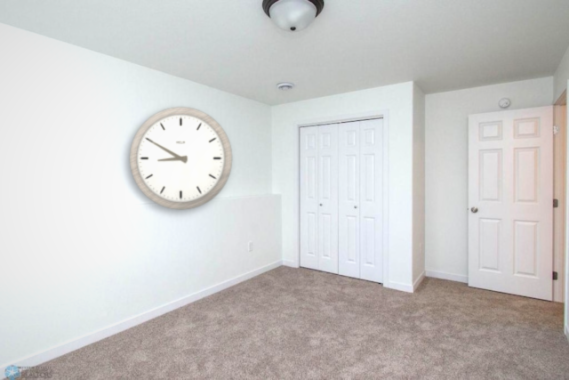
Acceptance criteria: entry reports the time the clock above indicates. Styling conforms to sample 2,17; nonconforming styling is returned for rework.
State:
8,50
